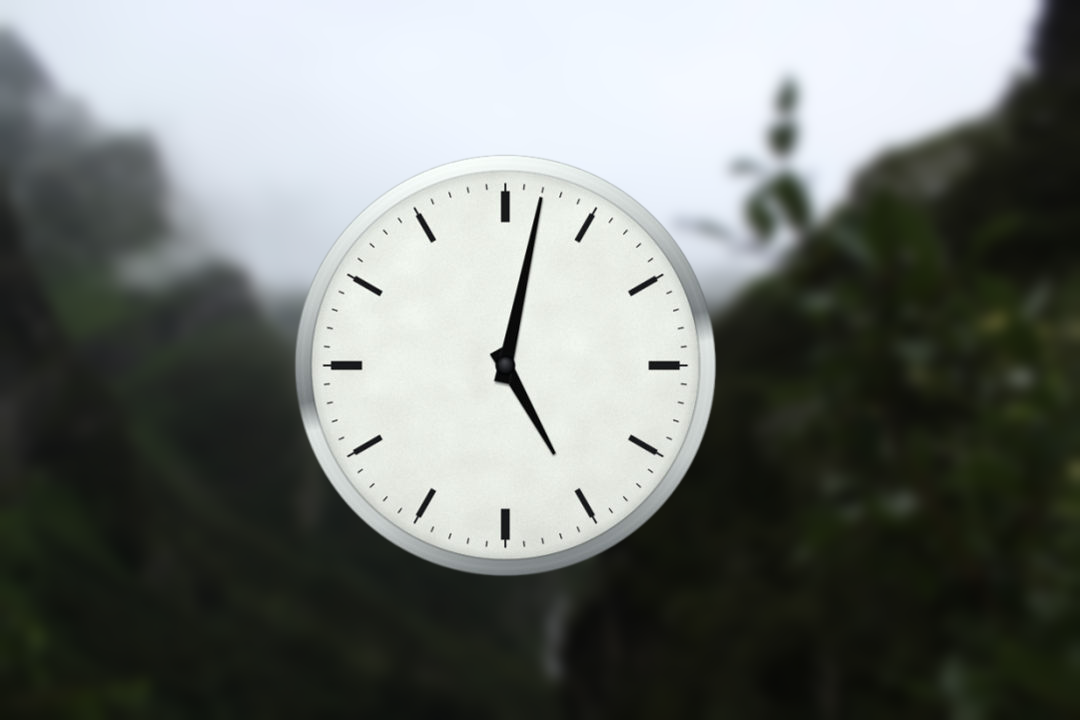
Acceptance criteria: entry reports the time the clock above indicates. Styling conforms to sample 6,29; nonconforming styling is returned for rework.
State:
5,02
